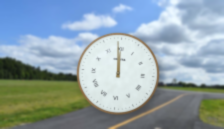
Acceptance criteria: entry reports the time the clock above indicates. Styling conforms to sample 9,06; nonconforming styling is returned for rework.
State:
11,59
